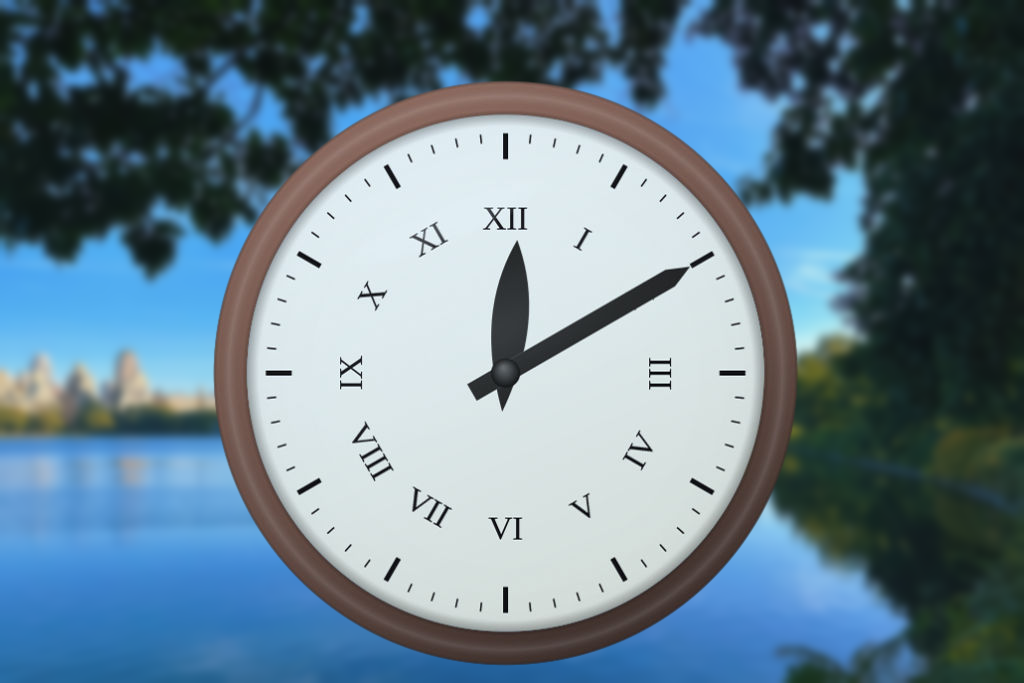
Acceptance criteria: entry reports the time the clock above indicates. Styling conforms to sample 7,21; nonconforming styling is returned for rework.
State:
12,10
